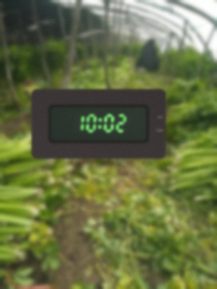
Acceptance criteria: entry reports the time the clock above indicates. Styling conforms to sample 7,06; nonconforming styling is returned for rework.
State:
10,02
